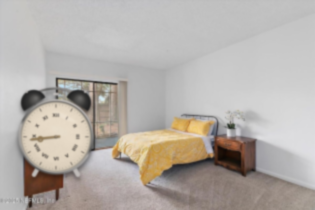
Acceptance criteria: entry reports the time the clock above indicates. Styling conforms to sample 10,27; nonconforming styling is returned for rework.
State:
8,44
